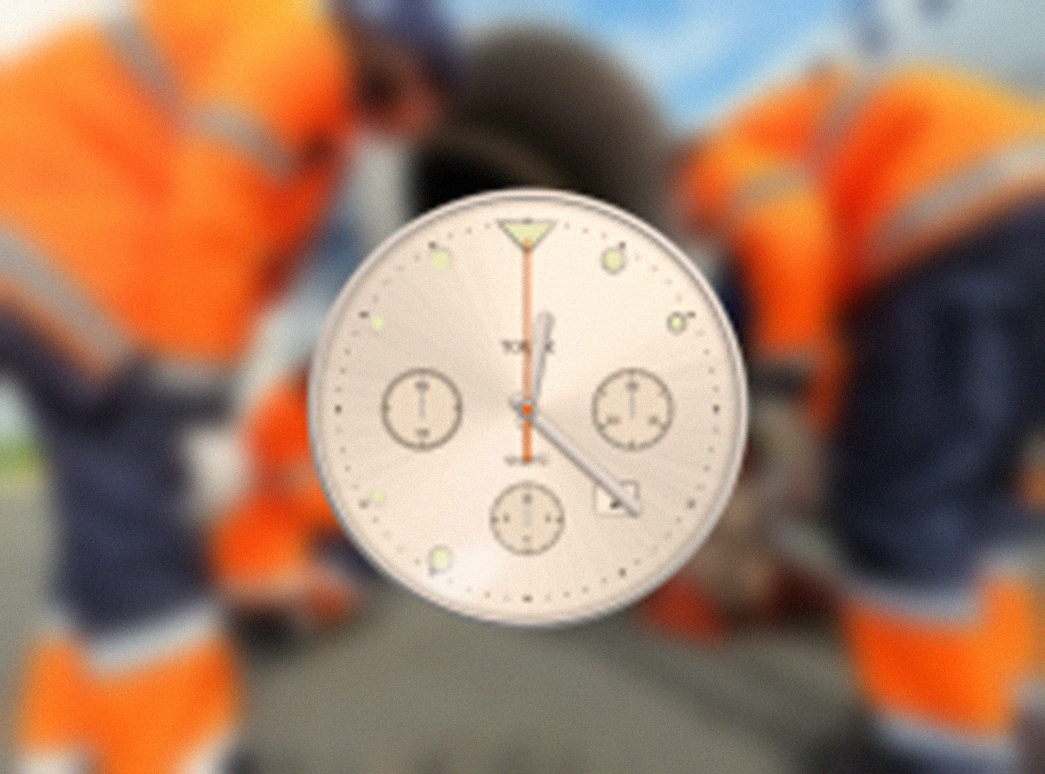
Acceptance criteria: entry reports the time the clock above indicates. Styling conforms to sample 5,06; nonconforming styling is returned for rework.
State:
12,22
